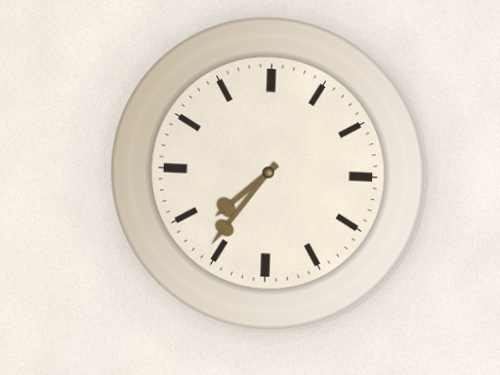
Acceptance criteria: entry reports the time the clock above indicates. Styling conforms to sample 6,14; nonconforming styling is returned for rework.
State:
7,36
